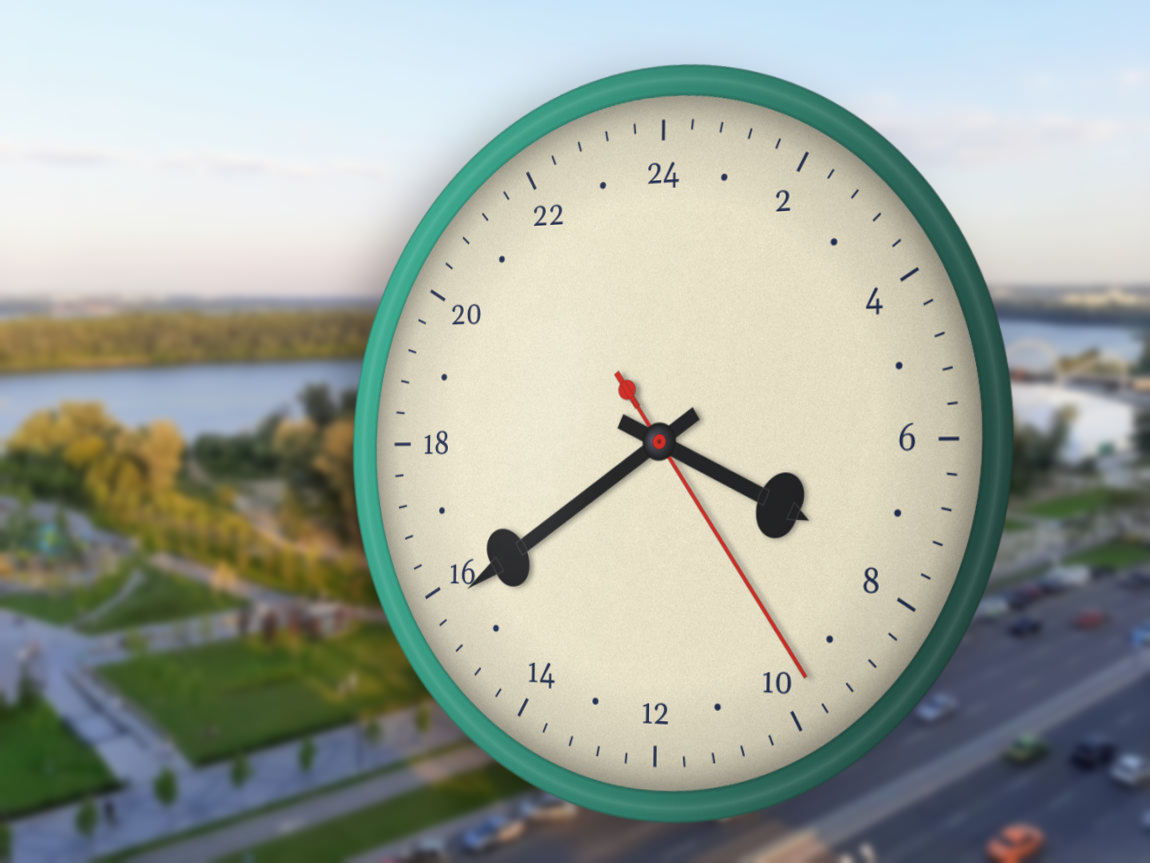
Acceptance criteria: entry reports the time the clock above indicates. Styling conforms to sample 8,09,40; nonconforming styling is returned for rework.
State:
7,39,24
